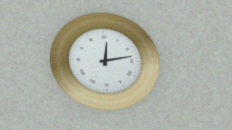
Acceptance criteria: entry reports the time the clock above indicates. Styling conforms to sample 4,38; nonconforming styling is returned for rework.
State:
12,13
